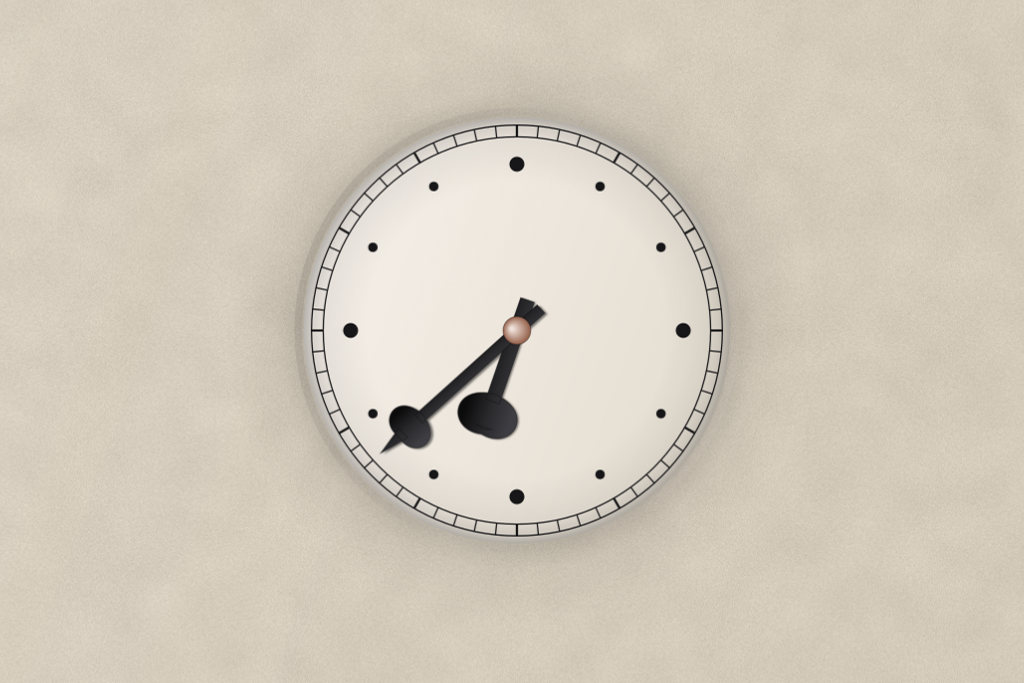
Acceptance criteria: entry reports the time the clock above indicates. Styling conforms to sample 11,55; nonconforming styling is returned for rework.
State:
6,38
